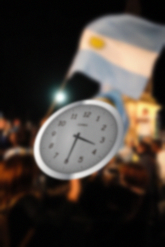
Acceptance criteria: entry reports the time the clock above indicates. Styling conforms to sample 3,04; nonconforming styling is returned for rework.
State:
3,30
